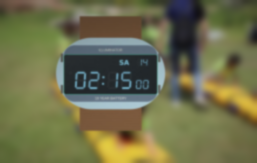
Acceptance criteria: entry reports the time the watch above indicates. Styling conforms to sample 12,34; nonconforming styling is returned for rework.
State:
2,15
